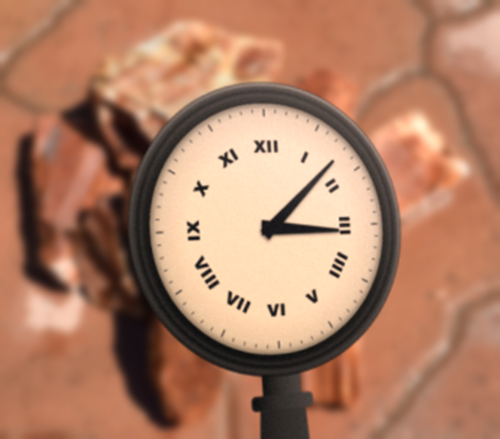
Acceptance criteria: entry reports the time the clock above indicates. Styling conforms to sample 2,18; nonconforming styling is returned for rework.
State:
3,08
